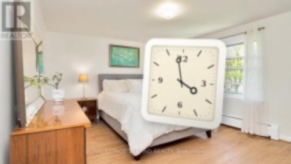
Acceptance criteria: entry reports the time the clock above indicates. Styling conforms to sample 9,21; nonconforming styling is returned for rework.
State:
3,58
